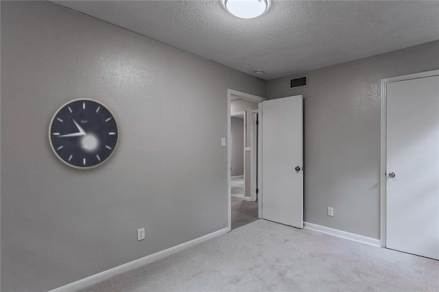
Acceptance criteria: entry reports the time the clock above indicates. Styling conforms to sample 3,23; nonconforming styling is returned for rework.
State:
10,44
